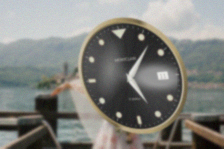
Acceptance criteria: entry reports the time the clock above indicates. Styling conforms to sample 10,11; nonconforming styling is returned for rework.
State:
5,07
